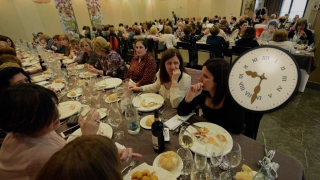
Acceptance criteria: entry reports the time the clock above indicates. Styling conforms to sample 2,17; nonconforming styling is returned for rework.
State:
9,32
